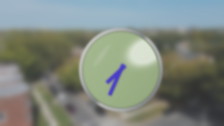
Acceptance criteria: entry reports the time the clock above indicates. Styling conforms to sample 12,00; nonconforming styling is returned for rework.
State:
7,34
